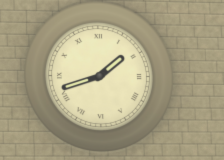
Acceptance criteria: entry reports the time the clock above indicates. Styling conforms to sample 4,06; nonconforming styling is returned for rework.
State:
1,42
